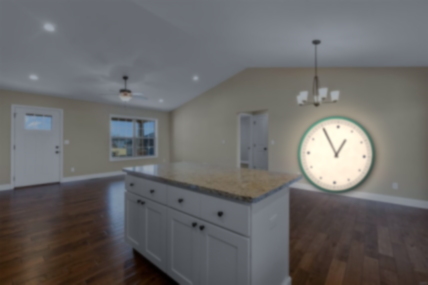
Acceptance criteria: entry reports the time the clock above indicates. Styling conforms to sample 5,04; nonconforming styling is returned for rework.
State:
12,55
